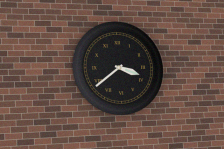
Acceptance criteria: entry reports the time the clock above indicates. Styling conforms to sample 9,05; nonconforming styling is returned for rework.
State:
3,39
